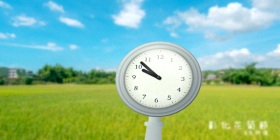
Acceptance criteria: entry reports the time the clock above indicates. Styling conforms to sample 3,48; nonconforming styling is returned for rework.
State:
9,52
